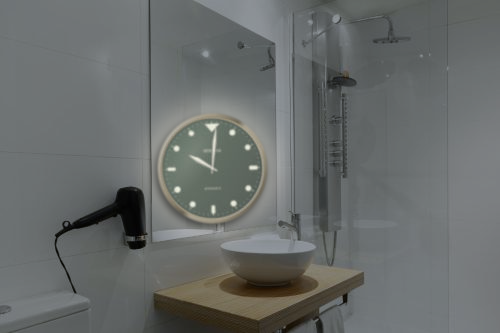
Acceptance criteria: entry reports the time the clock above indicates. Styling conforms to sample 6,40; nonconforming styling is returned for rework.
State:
10,01
